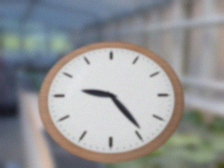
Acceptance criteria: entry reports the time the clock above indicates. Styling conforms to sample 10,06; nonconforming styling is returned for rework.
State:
9,24
